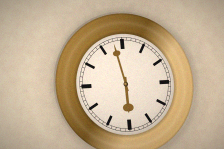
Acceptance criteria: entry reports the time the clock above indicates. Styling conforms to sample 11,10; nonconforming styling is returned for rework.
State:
5,58
